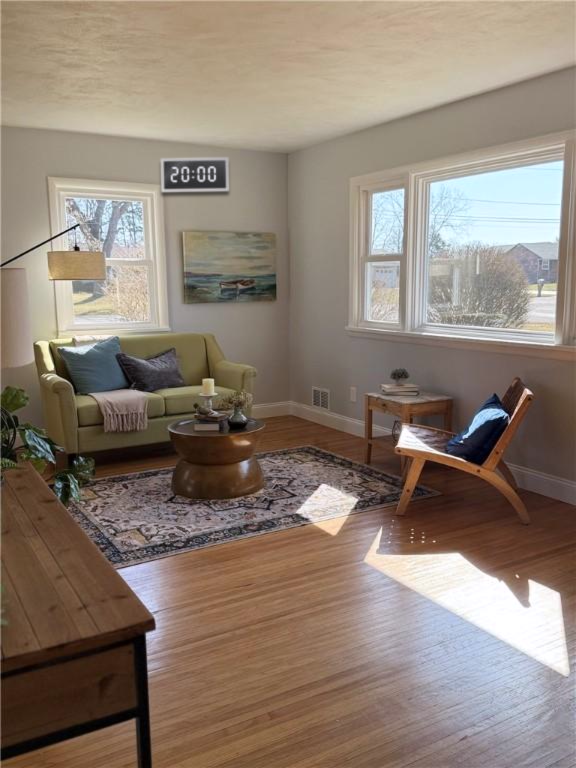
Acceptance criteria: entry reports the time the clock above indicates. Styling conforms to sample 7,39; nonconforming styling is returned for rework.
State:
20,00
